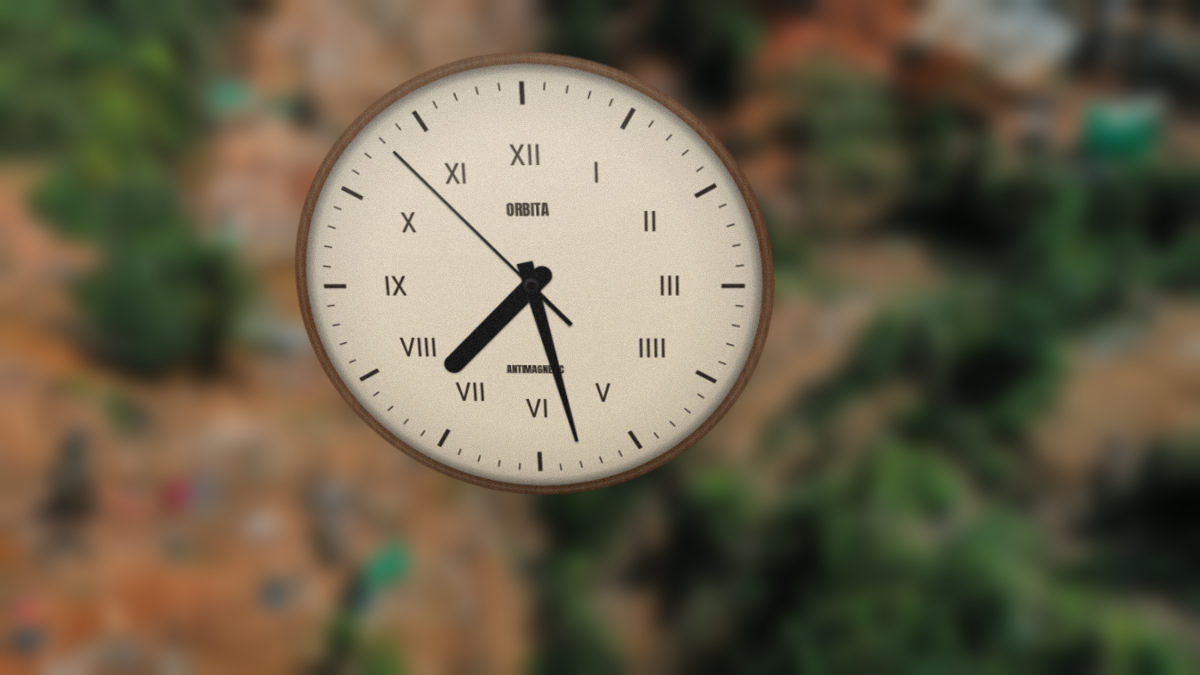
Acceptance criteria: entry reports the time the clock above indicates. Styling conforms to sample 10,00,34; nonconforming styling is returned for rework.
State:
7,27,53
